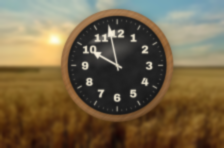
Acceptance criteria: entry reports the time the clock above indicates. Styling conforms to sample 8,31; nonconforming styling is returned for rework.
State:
9,58
